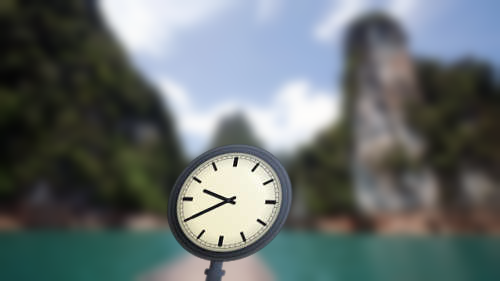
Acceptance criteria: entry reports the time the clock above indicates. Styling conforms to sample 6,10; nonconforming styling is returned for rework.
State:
9,40
